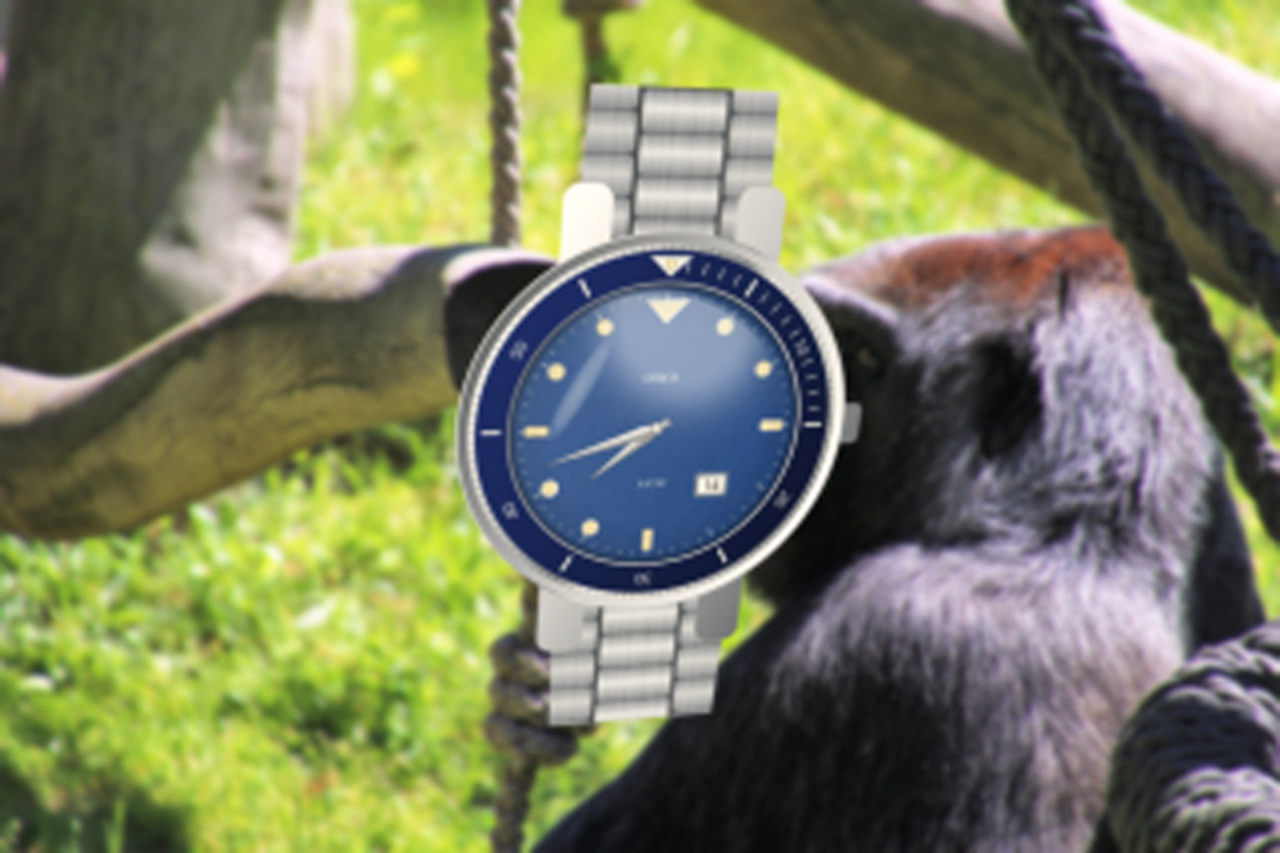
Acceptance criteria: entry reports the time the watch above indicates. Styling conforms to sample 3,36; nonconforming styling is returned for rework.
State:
7,42
